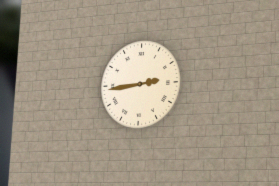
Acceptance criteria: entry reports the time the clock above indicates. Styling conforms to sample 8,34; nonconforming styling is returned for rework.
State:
2,44
